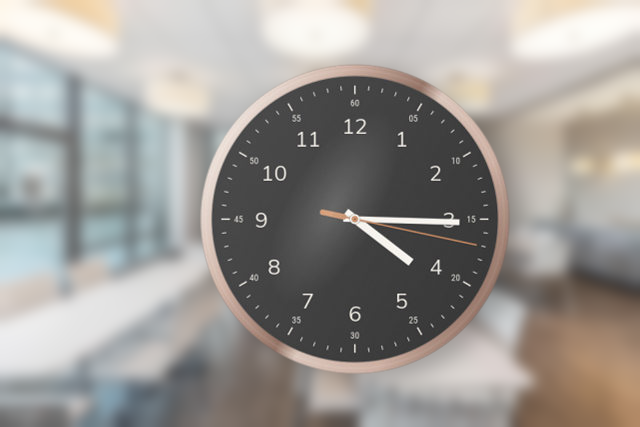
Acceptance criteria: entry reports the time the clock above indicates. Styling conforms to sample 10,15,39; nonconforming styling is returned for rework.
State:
4,15,17
